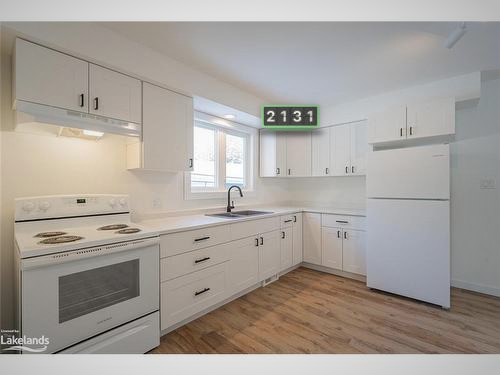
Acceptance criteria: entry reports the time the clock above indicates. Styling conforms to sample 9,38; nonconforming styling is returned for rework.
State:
21,31
